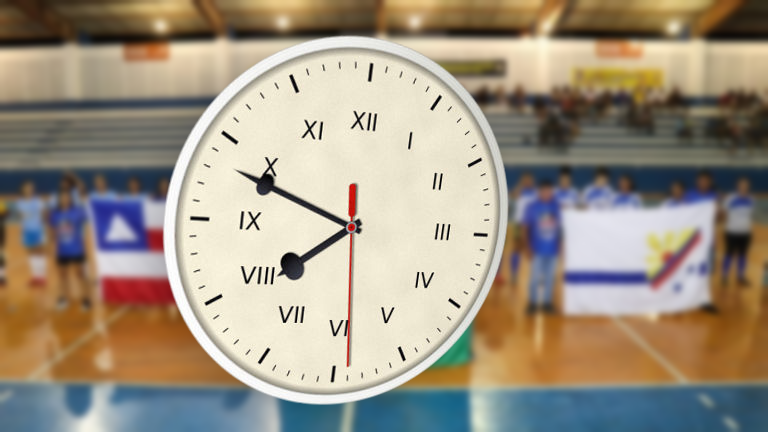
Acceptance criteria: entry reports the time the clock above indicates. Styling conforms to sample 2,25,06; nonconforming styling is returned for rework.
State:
7,48,29
